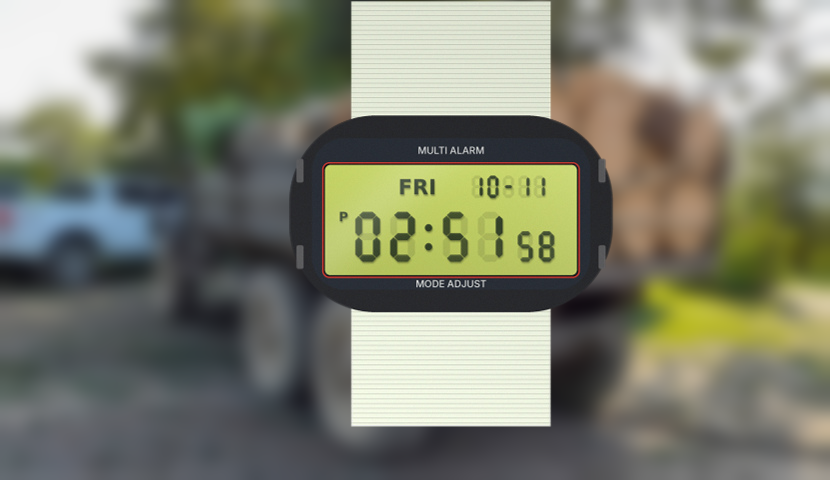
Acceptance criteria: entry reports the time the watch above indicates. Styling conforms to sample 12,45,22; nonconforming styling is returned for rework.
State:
2,51,58
